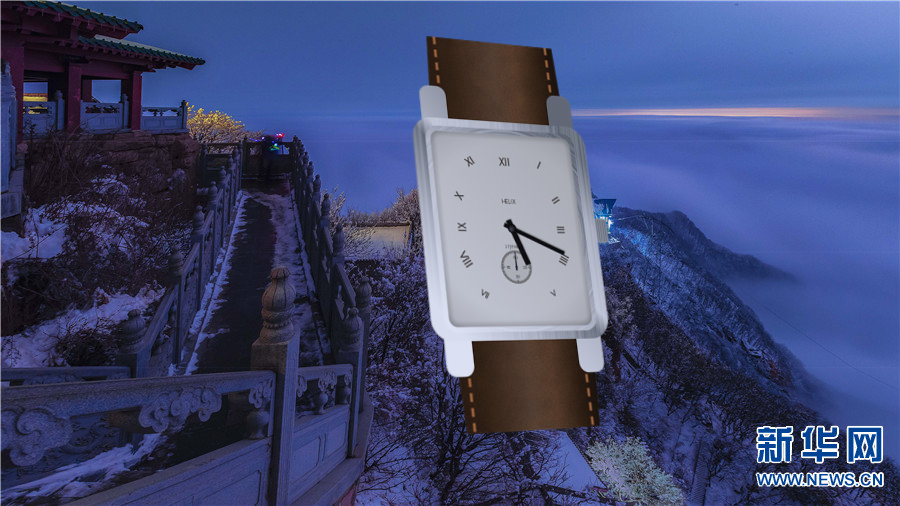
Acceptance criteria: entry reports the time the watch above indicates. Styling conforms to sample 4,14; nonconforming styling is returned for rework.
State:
5,19
